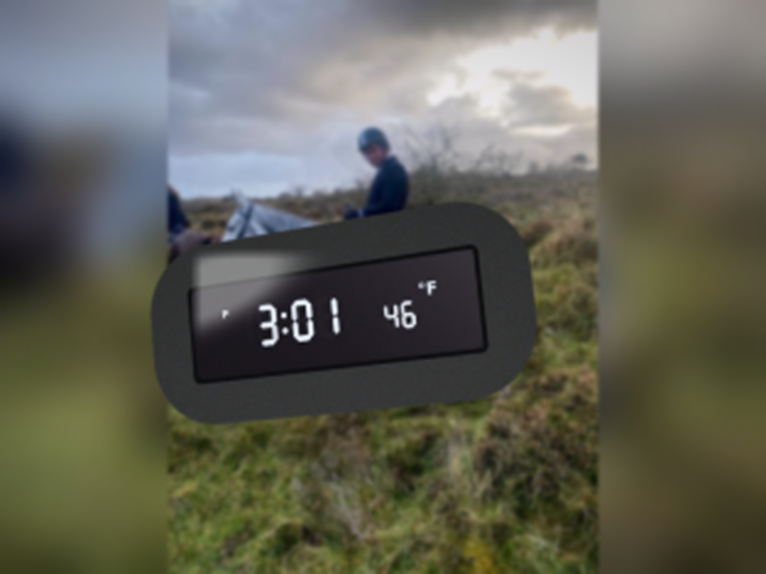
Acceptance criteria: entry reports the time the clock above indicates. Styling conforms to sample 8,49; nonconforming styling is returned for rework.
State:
3,01
